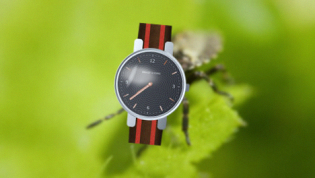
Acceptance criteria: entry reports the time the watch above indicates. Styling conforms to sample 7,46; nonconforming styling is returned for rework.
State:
7,38
